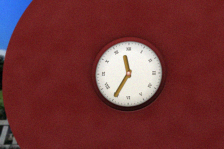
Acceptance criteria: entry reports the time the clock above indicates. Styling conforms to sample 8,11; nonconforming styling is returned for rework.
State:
11,35
